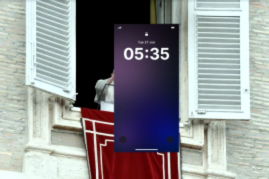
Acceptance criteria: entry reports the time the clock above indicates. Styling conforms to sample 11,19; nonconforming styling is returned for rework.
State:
5,35
